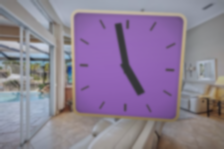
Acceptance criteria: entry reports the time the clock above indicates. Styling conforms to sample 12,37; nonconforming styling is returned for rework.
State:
4,58
